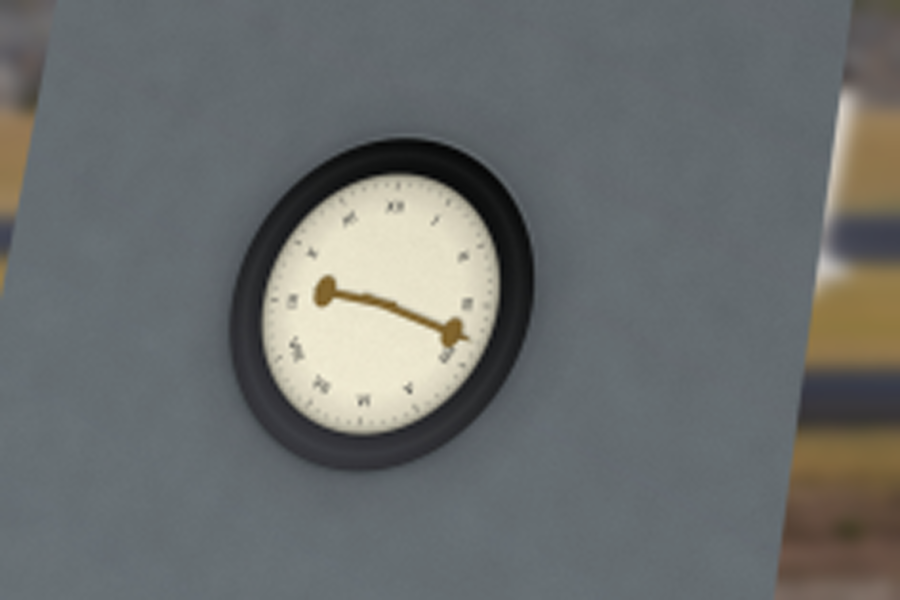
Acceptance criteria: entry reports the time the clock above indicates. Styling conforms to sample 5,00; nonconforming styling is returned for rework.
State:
9,18
